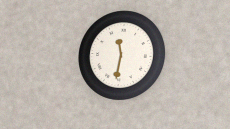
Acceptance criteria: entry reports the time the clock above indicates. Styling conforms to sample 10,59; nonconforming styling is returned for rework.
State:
11,31
